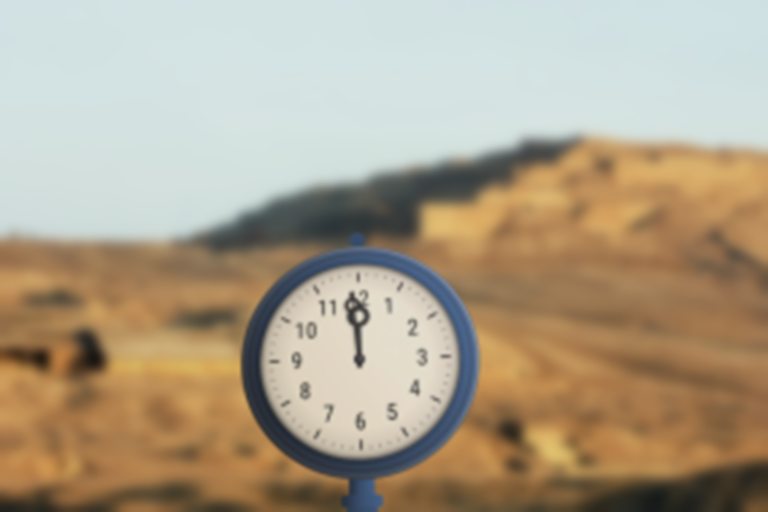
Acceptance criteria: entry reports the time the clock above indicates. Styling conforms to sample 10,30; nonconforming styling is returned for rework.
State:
11,59
